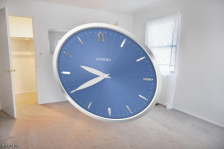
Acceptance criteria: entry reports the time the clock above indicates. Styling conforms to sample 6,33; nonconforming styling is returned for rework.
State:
9,40
